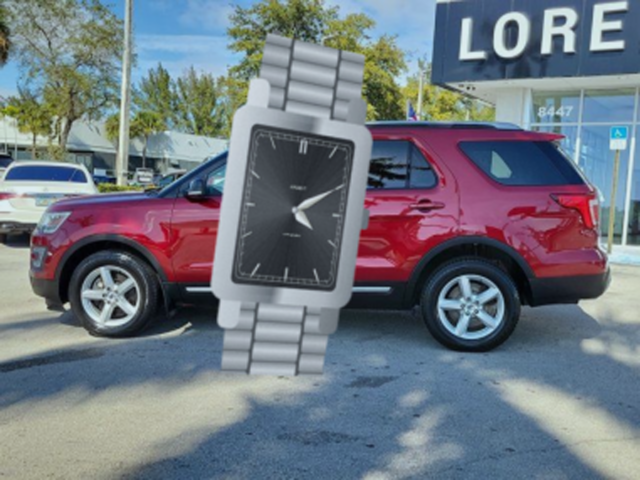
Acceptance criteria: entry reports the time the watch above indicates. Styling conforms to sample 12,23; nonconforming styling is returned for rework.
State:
4,10
